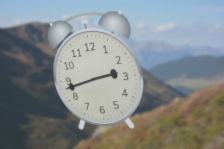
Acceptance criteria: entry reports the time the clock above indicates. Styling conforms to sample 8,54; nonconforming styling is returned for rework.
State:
2,43
